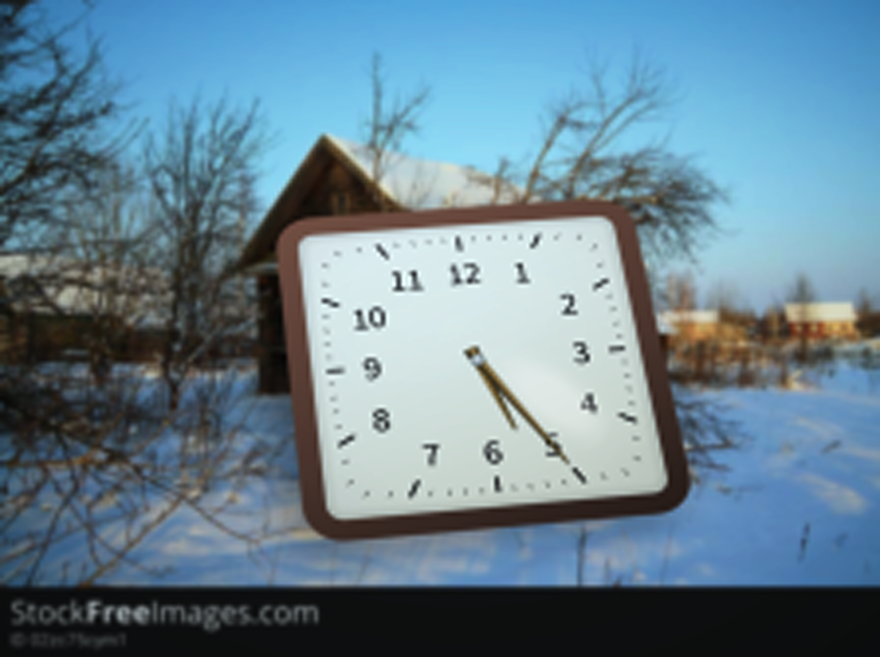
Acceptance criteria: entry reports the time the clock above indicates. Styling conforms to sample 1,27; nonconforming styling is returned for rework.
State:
5,25
